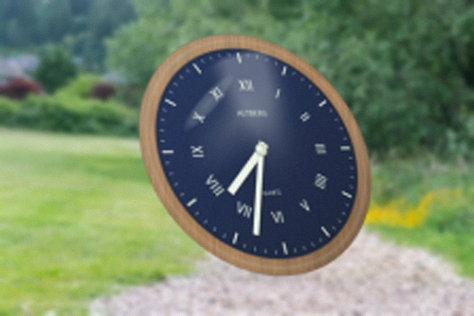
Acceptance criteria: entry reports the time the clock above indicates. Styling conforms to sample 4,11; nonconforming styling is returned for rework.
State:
7,33
